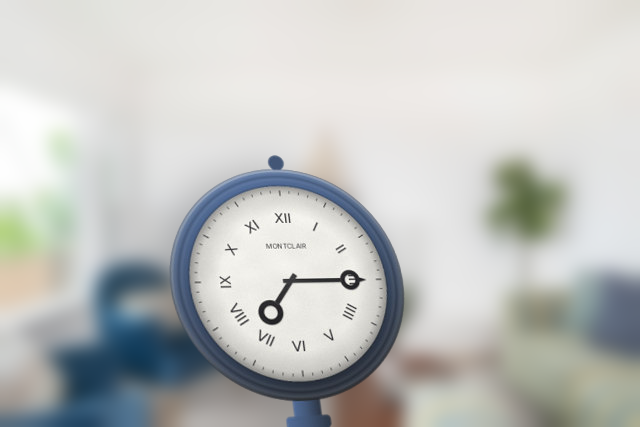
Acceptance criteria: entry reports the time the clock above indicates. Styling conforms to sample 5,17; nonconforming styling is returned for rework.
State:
7,15
